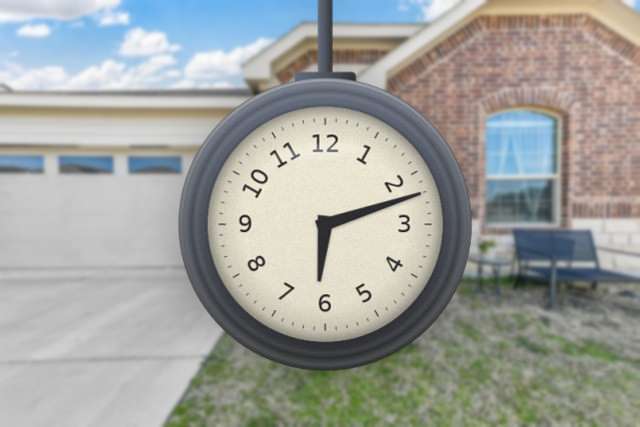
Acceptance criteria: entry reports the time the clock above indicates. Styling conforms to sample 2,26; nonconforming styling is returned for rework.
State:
6,12
